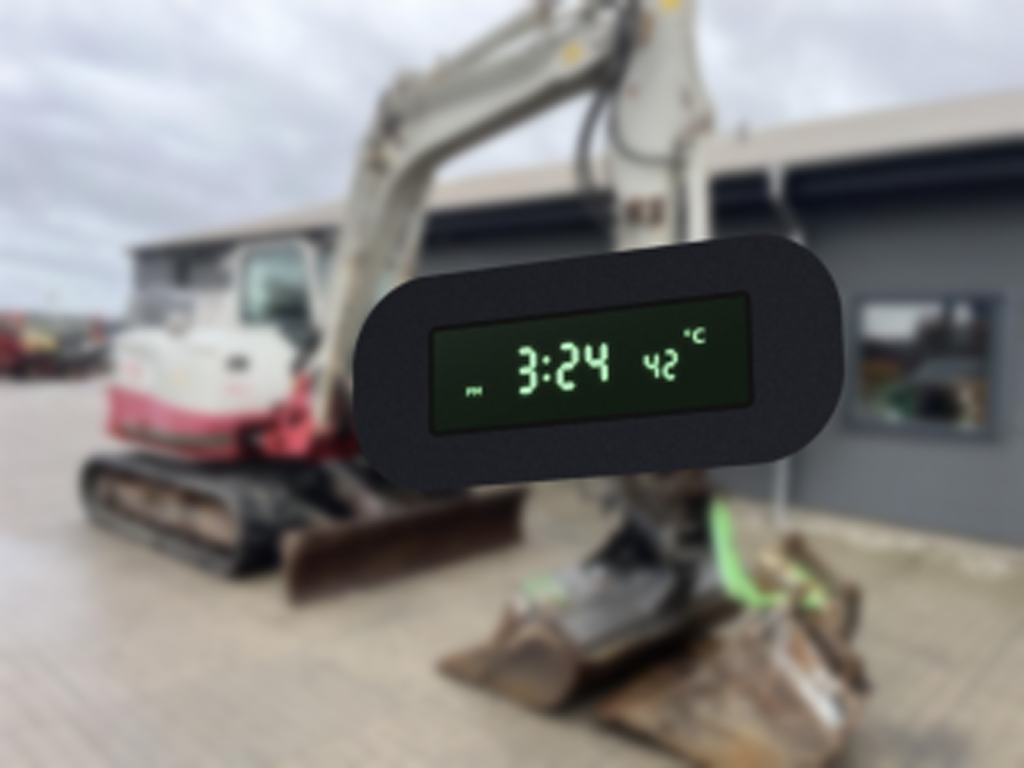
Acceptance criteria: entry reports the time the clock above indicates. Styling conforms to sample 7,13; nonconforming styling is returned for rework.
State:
3,24
